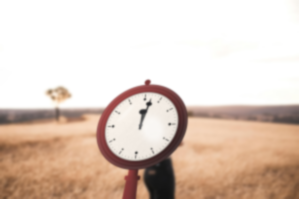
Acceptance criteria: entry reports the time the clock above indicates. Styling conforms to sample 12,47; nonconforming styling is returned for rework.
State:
12,02
